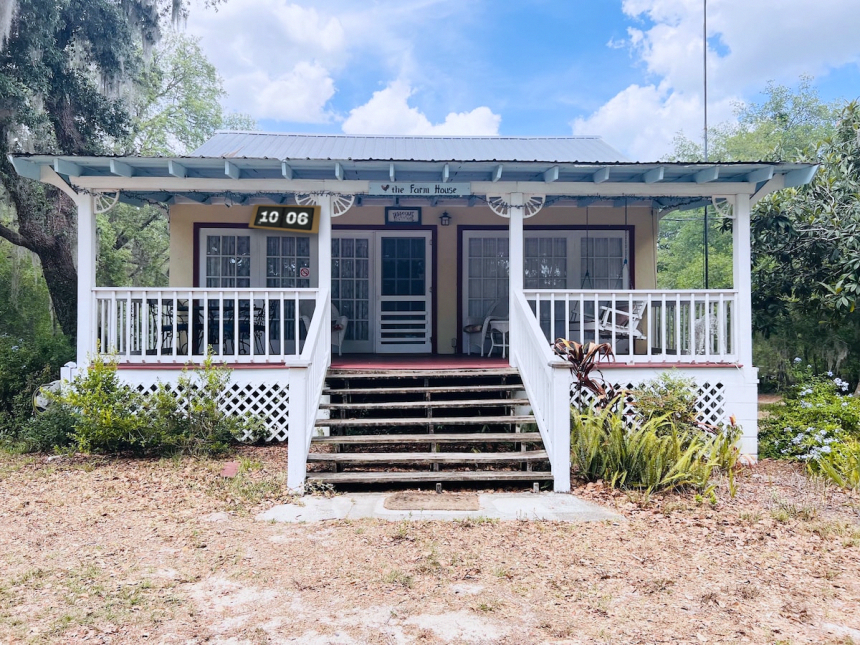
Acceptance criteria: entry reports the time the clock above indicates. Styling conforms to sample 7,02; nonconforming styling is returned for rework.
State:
10,06
